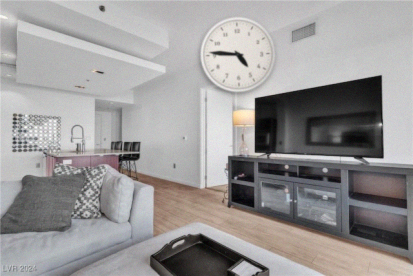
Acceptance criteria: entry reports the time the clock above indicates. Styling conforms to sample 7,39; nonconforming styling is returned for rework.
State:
4,46
